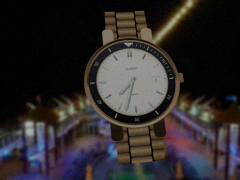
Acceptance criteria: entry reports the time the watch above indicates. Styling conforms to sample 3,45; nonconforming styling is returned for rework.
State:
7,33
